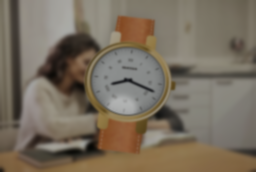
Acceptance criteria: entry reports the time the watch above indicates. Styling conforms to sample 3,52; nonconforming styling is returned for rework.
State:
8,18
